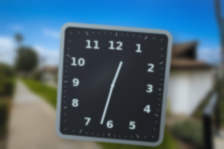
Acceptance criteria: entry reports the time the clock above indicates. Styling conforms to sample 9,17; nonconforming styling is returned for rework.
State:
12,32
